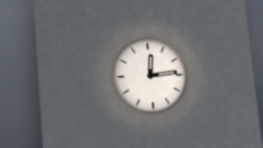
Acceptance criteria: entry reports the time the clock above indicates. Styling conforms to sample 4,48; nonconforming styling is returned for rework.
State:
12,14
